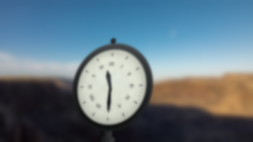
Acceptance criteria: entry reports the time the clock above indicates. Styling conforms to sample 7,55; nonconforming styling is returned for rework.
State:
11,30
